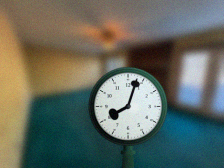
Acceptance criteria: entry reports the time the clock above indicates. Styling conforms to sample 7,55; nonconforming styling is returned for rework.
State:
8,03
